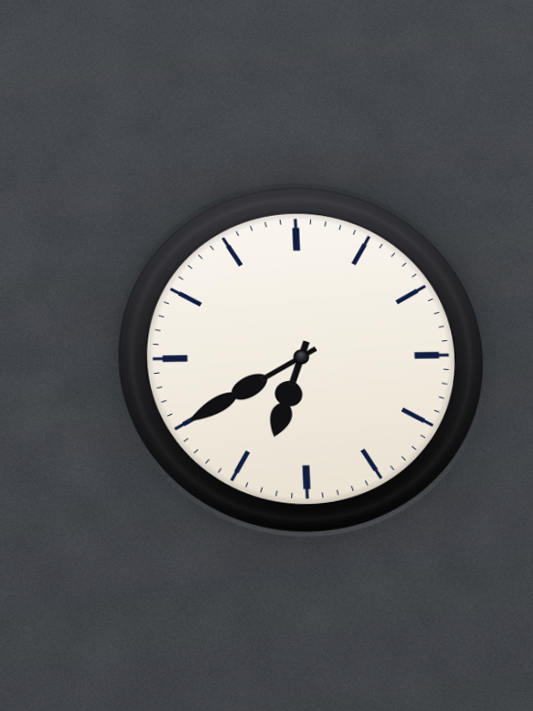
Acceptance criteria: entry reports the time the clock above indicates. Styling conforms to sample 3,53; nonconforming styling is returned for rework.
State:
6,40
